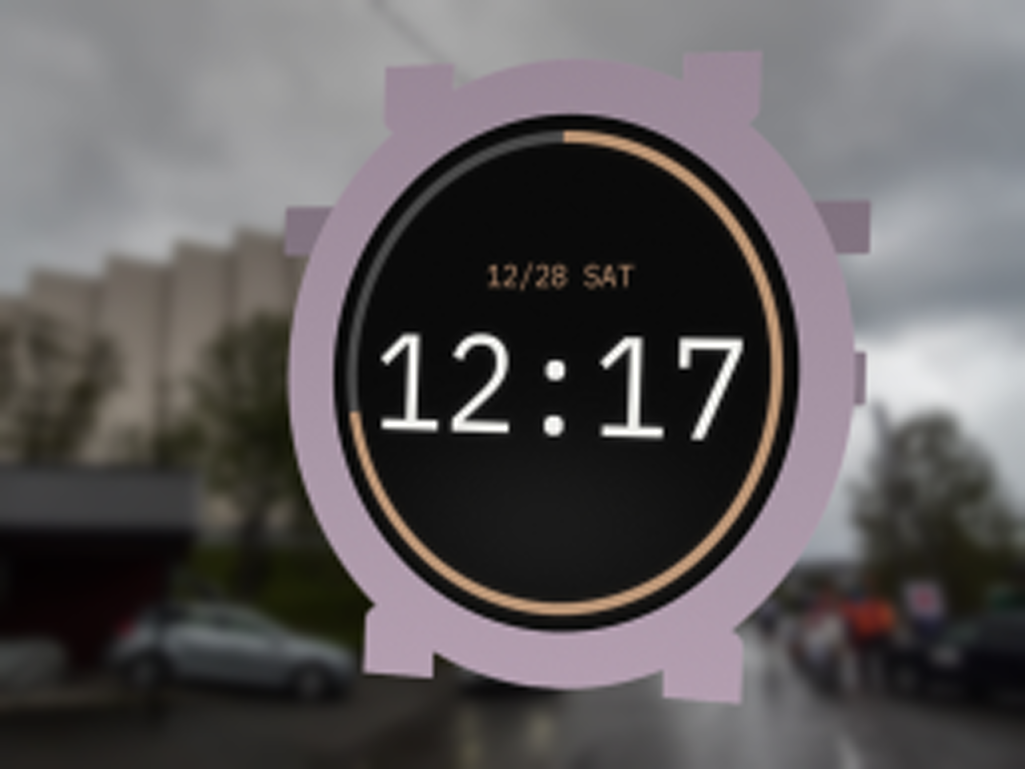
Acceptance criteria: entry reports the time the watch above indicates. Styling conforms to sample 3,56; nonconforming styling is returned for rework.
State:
12,17
